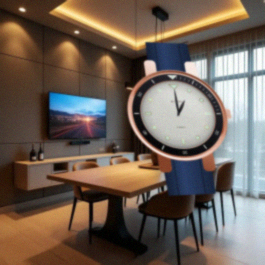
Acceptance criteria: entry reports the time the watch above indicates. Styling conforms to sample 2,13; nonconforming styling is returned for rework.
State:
1,00
